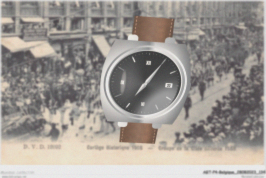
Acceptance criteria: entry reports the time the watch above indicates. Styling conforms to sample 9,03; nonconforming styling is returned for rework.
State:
7,05
